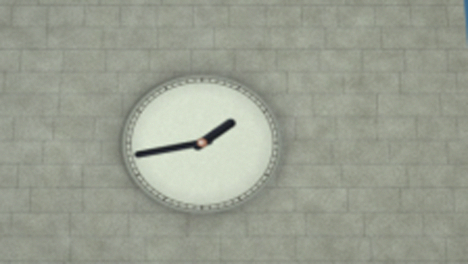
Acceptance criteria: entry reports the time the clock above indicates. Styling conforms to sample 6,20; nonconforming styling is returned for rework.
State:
1,43
